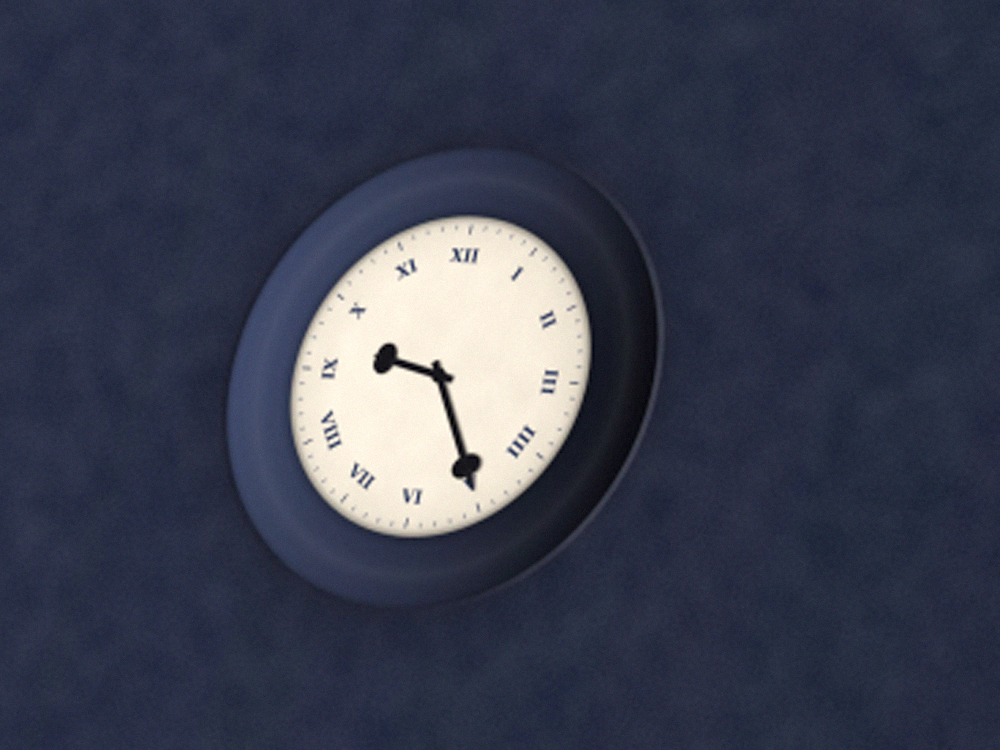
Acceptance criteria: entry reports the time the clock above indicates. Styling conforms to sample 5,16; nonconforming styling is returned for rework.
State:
9,25
